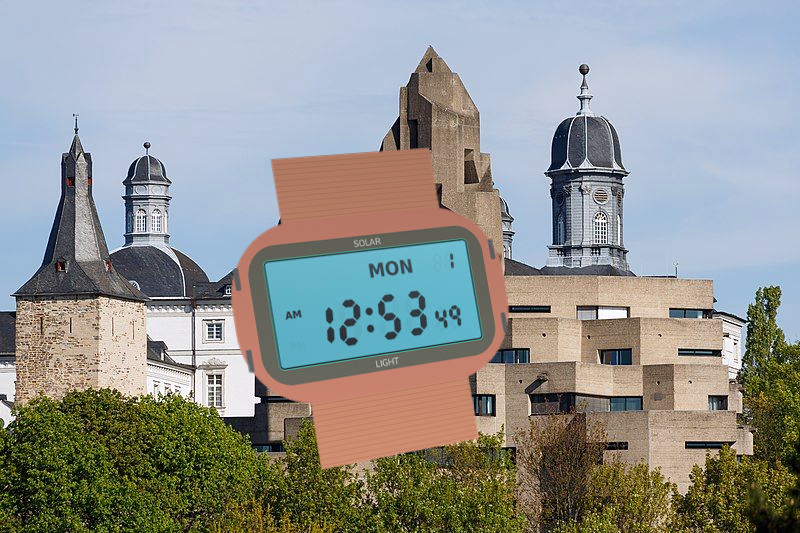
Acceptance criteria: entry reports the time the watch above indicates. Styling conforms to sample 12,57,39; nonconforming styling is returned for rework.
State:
12,53,49
